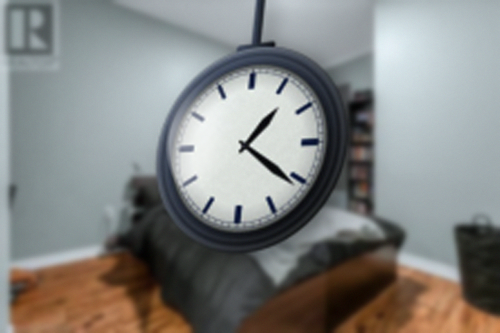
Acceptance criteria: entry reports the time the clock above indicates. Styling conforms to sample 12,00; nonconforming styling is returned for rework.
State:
1,21
